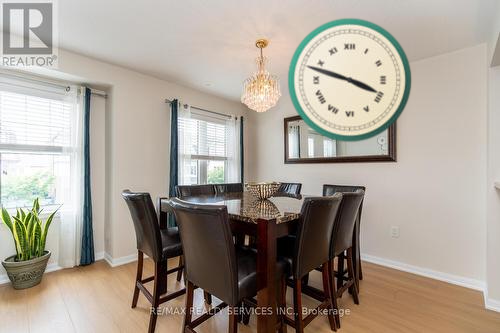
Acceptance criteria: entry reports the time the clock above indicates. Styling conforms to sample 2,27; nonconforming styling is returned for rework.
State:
3,48
